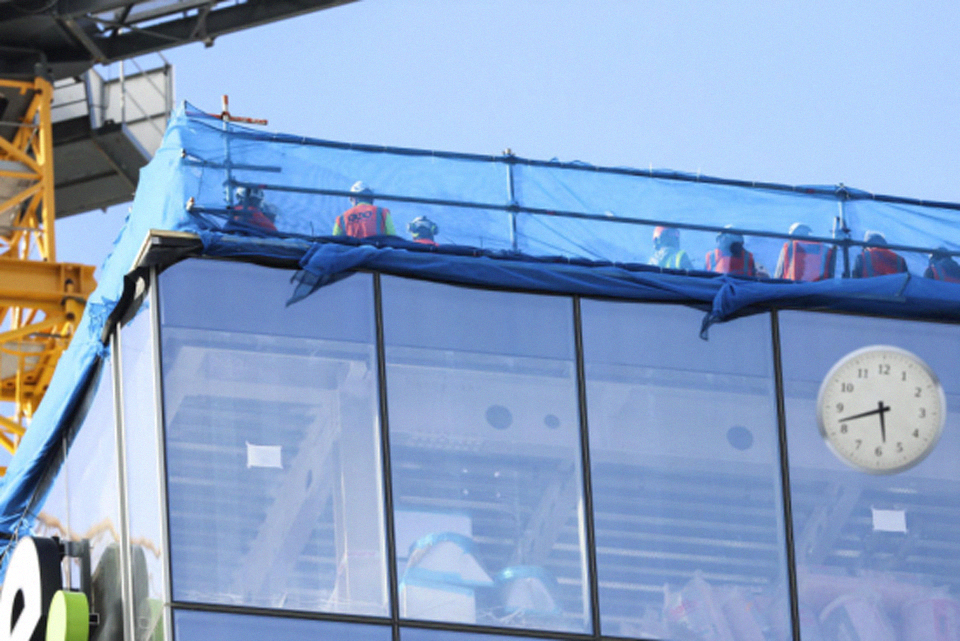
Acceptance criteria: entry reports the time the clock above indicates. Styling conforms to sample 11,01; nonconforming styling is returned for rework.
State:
5,42
